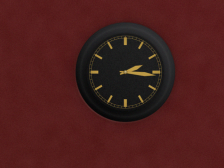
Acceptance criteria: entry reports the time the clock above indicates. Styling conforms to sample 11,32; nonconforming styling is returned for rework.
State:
2,16
